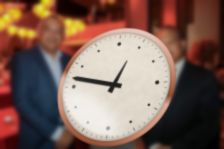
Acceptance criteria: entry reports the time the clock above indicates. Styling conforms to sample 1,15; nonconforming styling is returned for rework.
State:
12,47
